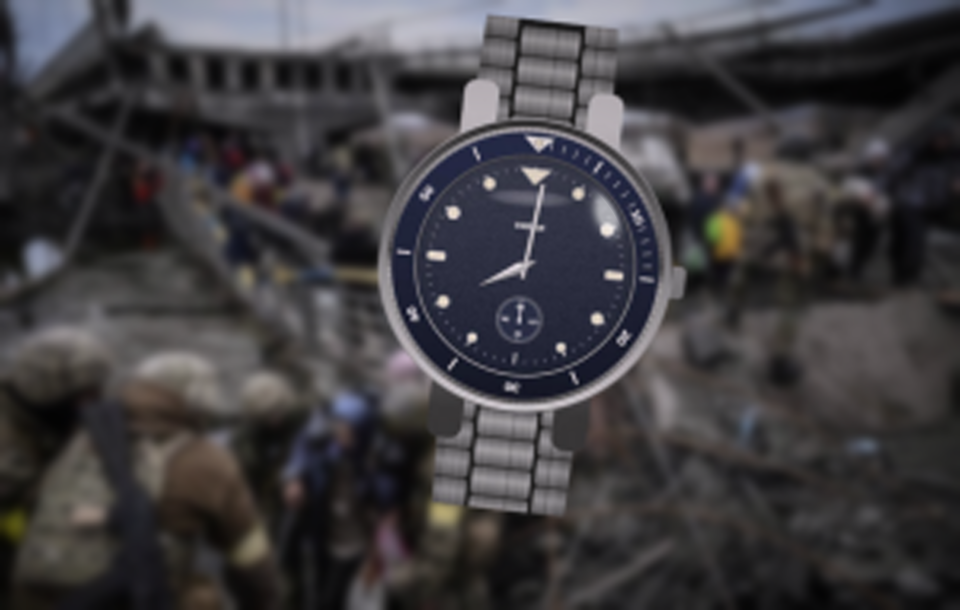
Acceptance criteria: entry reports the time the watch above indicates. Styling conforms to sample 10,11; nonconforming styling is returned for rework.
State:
8,01
